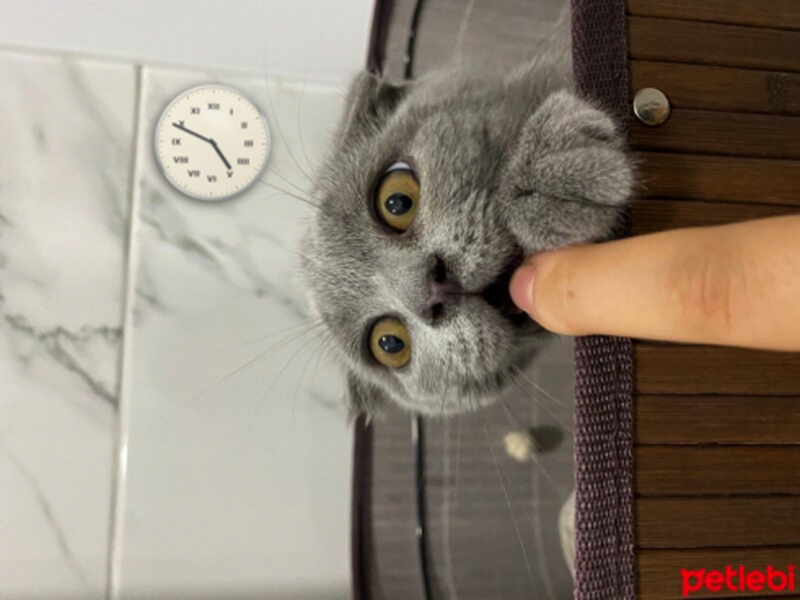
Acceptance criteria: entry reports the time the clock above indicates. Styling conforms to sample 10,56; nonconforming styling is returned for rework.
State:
4,49
